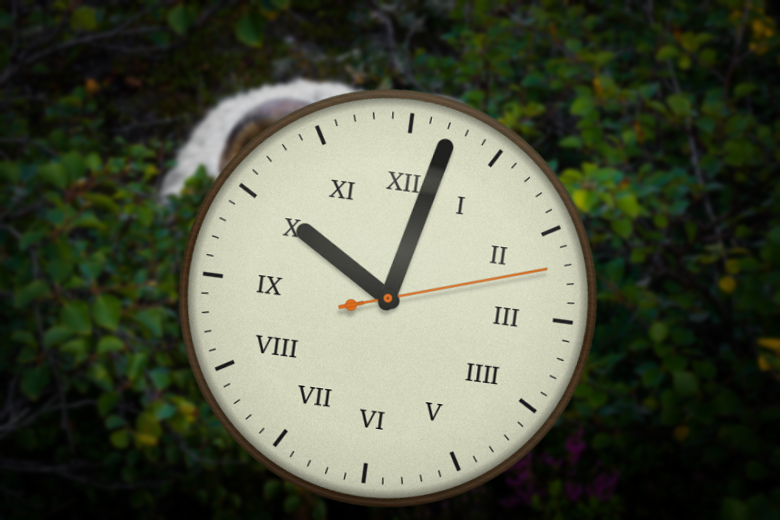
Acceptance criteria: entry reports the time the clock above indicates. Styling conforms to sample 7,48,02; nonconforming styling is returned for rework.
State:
10,02,12
